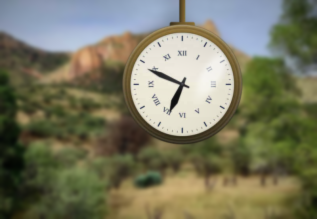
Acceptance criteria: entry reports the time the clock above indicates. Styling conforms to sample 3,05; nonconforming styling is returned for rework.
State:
6,49
